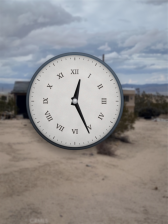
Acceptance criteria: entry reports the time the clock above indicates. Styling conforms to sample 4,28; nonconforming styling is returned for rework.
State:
12,26
